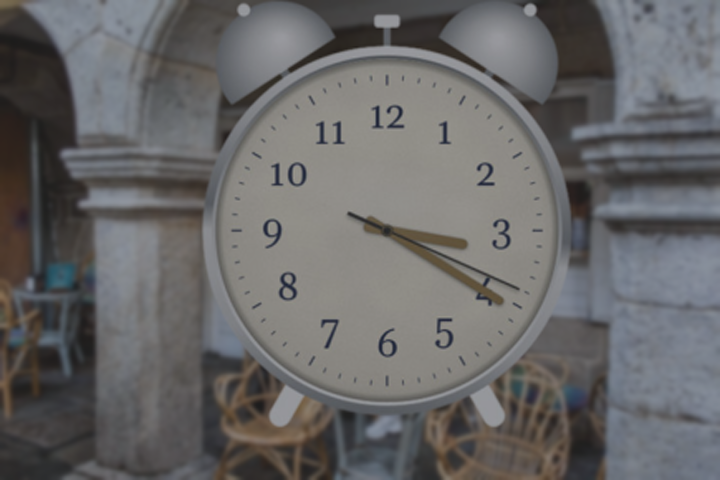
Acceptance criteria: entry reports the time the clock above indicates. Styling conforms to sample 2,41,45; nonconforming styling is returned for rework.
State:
3,20,19
